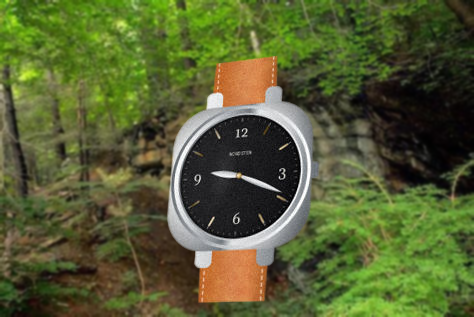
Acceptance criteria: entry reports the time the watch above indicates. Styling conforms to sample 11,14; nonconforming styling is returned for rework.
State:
9,19
